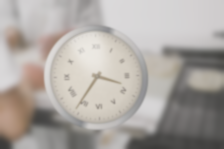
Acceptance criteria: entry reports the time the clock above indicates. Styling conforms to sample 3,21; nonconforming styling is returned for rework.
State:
3,36
